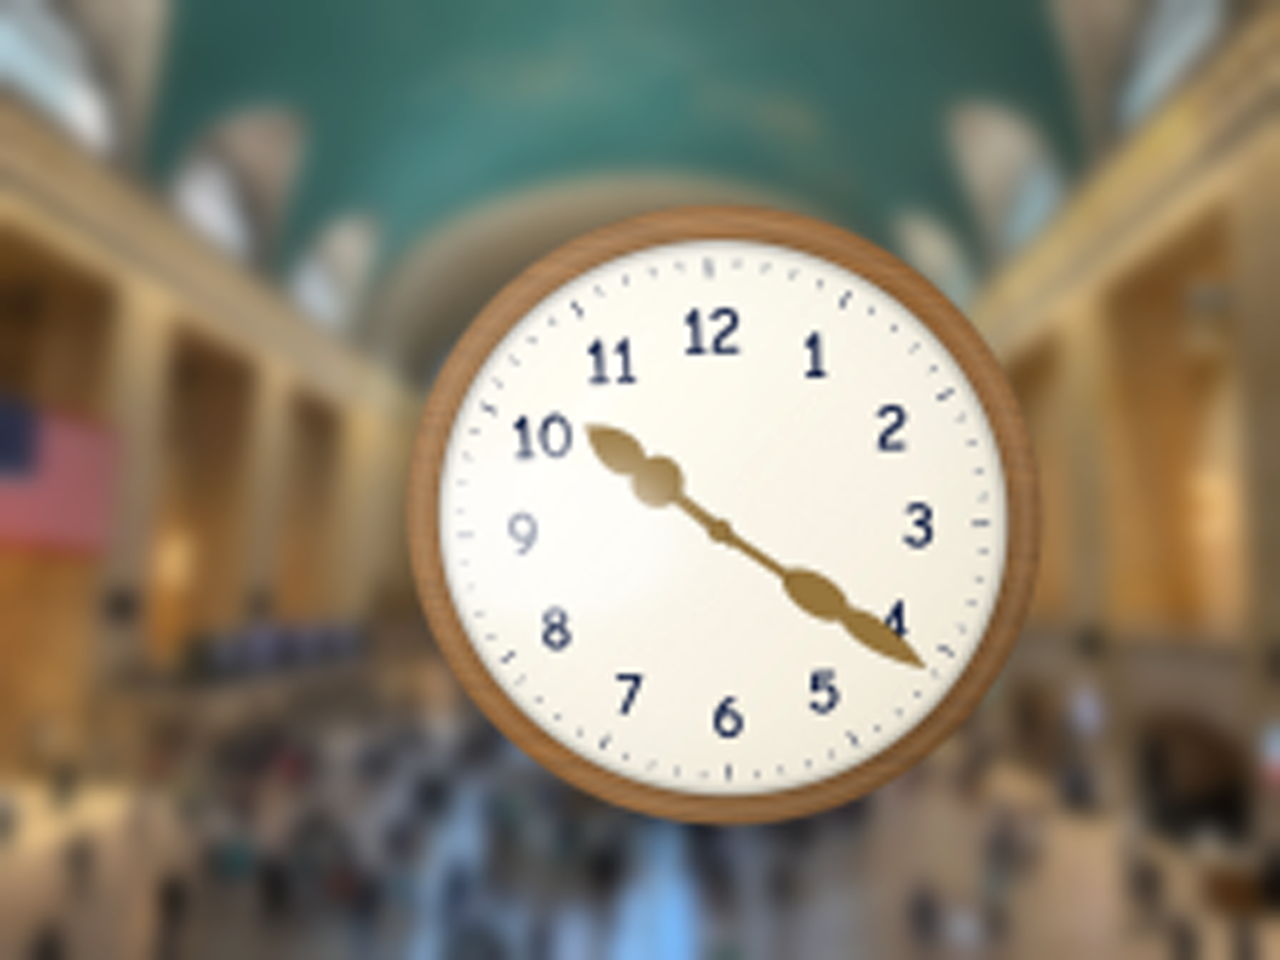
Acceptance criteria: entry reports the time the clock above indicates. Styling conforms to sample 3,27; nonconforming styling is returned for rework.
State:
10,21
